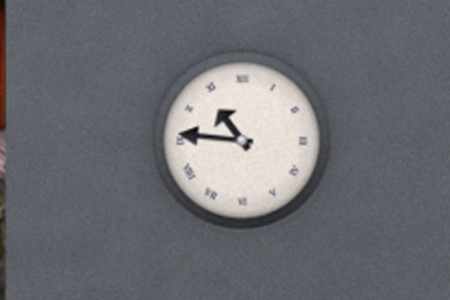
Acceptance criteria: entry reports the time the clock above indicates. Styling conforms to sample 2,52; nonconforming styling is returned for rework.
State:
10,46
